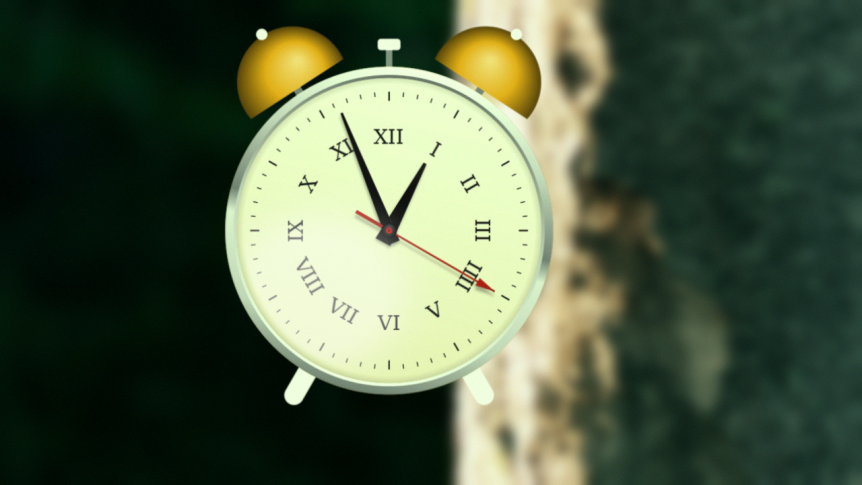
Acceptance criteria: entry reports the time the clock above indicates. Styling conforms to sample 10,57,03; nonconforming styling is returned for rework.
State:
12,56,20
